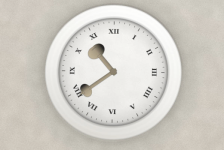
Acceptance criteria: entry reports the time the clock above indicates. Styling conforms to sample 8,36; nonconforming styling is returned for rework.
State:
10,39
